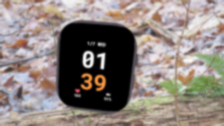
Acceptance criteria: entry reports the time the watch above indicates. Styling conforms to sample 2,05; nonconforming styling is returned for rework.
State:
1,39
